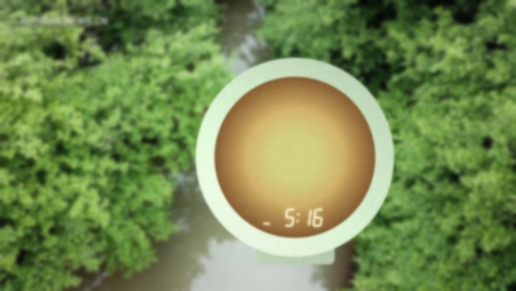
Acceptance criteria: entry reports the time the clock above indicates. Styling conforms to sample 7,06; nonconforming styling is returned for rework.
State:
5,16
